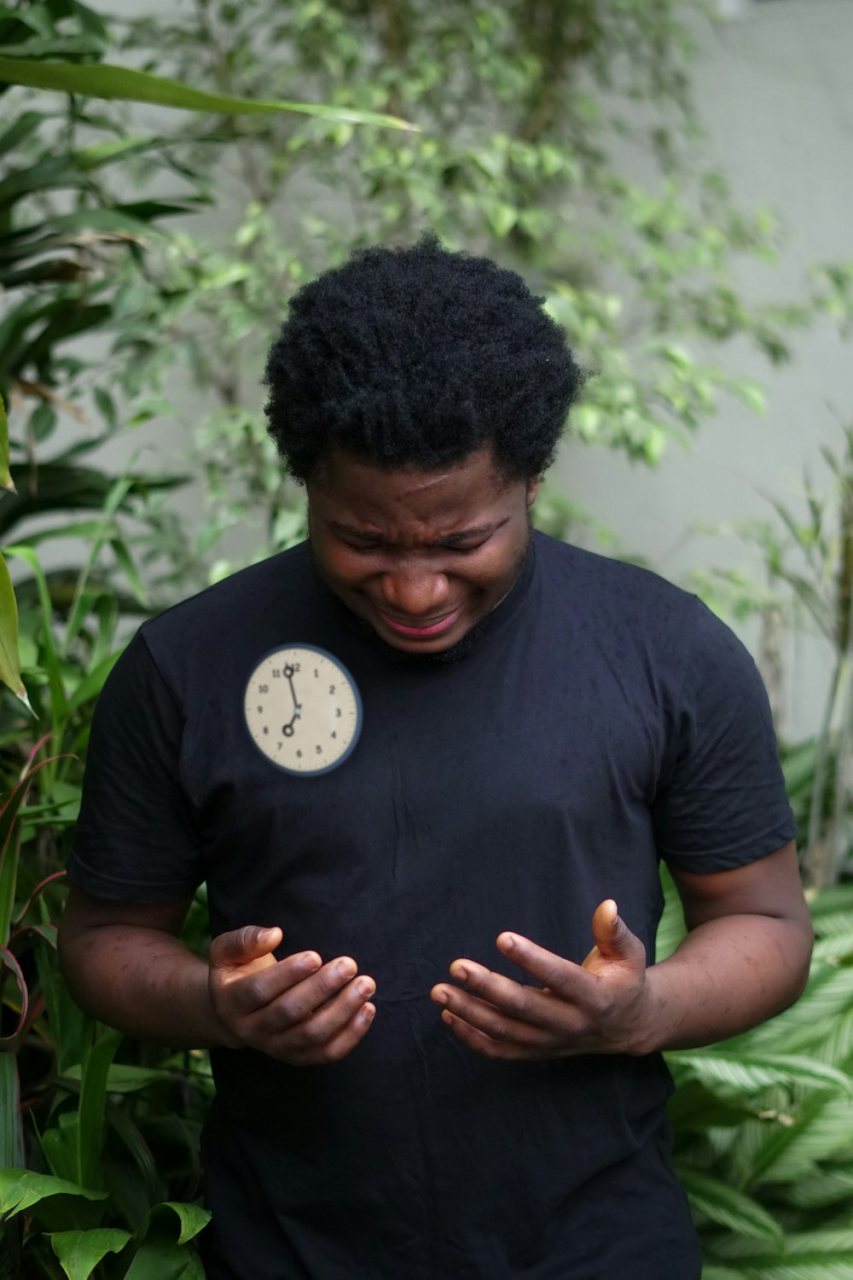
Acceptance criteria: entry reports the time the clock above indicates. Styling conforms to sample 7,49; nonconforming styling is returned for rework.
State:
6,58
